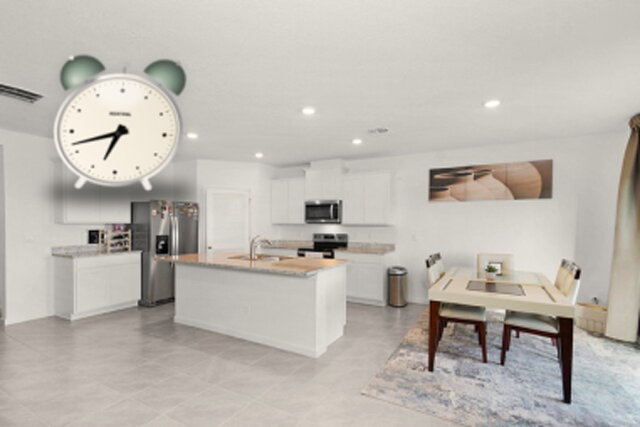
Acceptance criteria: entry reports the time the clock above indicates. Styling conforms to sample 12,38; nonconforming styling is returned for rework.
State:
6,42
